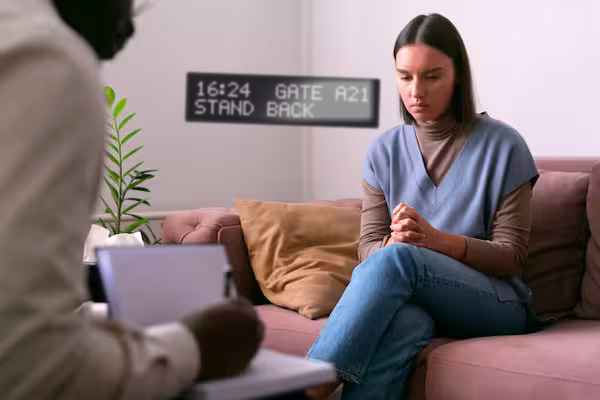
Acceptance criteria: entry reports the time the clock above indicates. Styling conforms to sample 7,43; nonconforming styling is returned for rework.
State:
16,24
